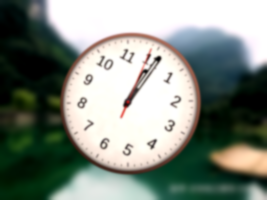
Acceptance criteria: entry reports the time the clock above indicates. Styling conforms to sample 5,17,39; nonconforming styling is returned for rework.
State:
12,00,59
